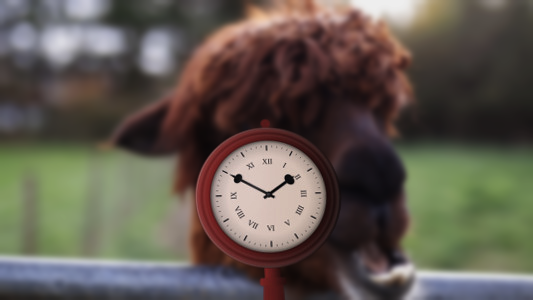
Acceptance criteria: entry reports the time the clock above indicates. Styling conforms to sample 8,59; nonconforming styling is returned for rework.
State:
1,50
